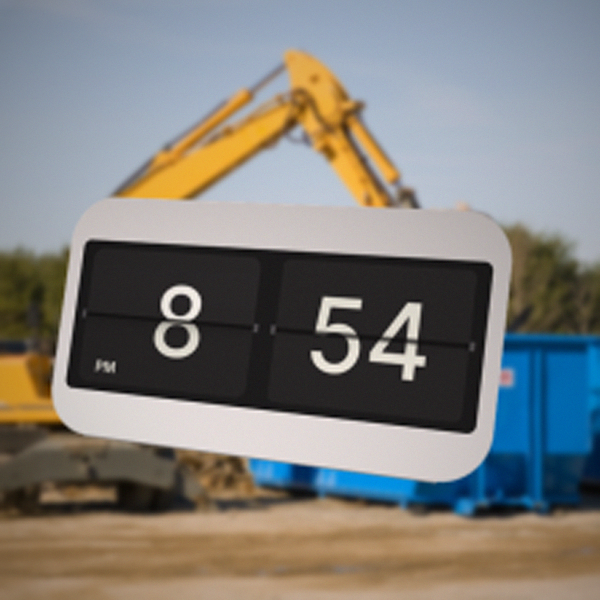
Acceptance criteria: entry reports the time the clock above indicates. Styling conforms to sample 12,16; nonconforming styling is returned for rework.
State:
8,54
